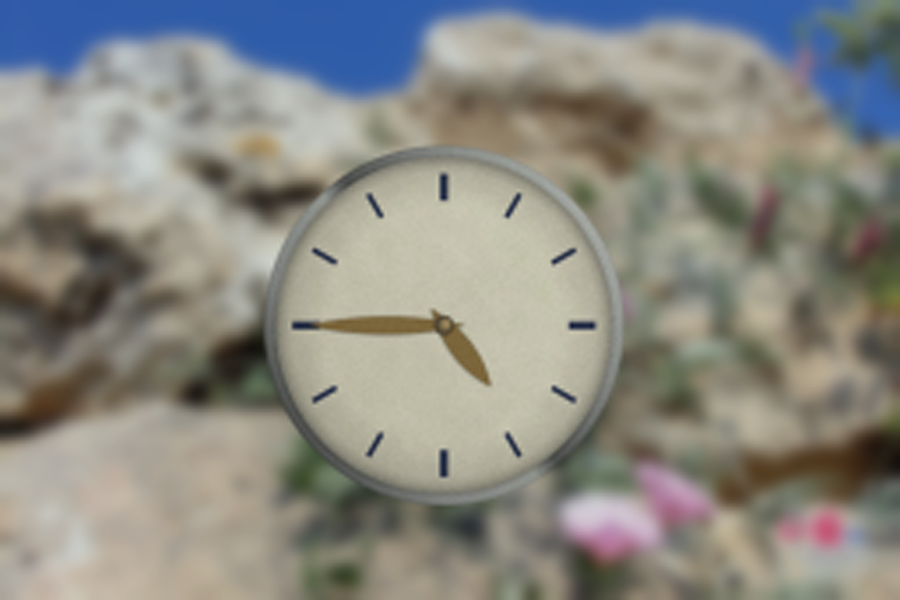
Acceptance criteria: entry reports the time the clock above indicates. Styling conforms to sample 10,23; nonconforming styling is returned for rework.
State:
4,45
